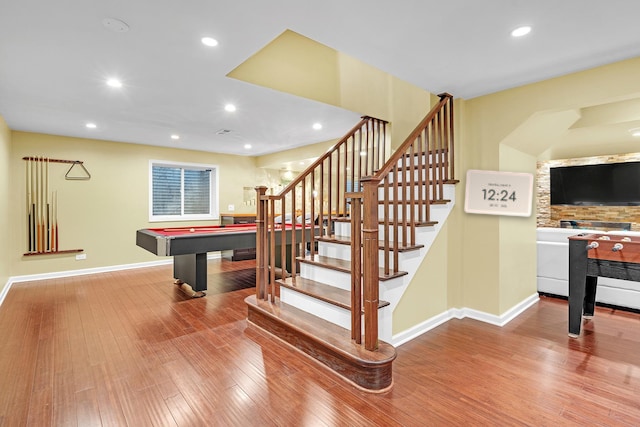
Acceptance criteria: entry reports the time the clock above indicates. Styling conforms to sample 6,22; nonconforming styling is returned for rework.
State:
12,24
